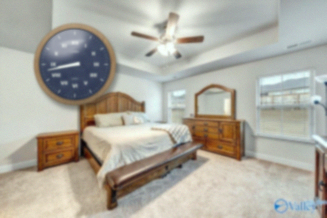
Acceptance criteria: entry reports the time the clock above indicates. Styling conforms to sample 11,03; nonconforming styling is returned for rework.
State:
8,43
